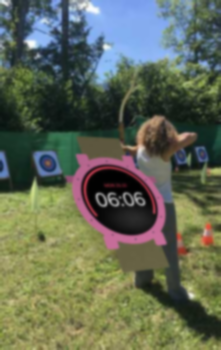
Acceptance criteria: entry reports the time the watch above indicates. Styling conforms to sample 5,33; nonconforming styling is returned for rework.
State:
6,06
